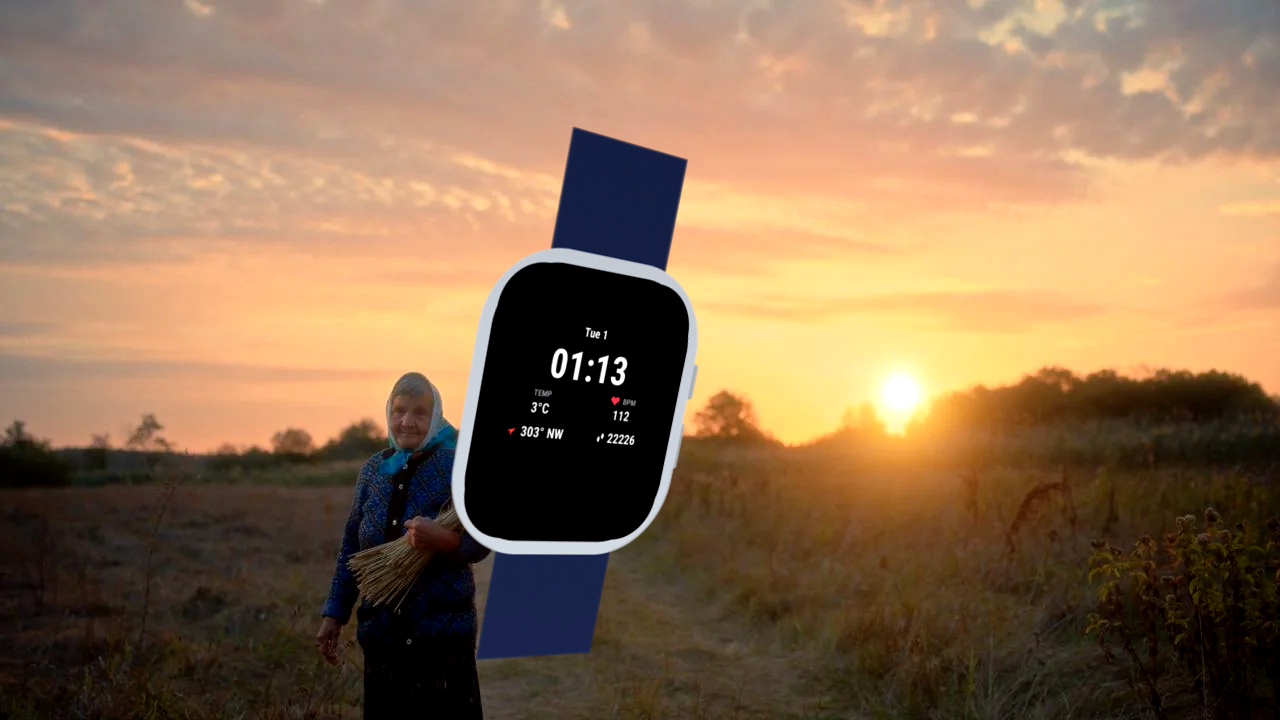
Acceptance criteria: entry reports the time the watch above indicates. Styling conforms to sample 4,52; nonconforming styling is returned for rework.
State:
1,13
